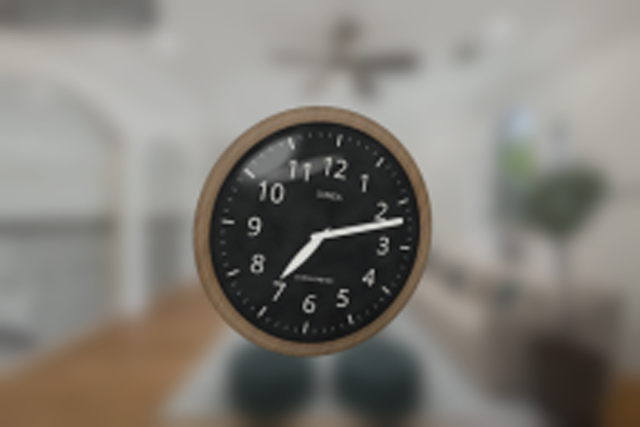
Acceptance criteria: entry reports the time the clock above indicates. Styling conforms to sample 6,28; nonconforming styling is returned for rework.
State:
7,12
